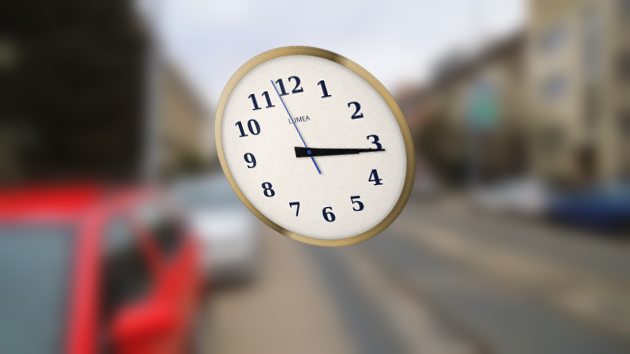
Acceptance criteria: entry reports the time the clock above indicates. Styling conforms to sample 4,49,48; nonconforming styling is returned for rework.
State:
3,15,58
